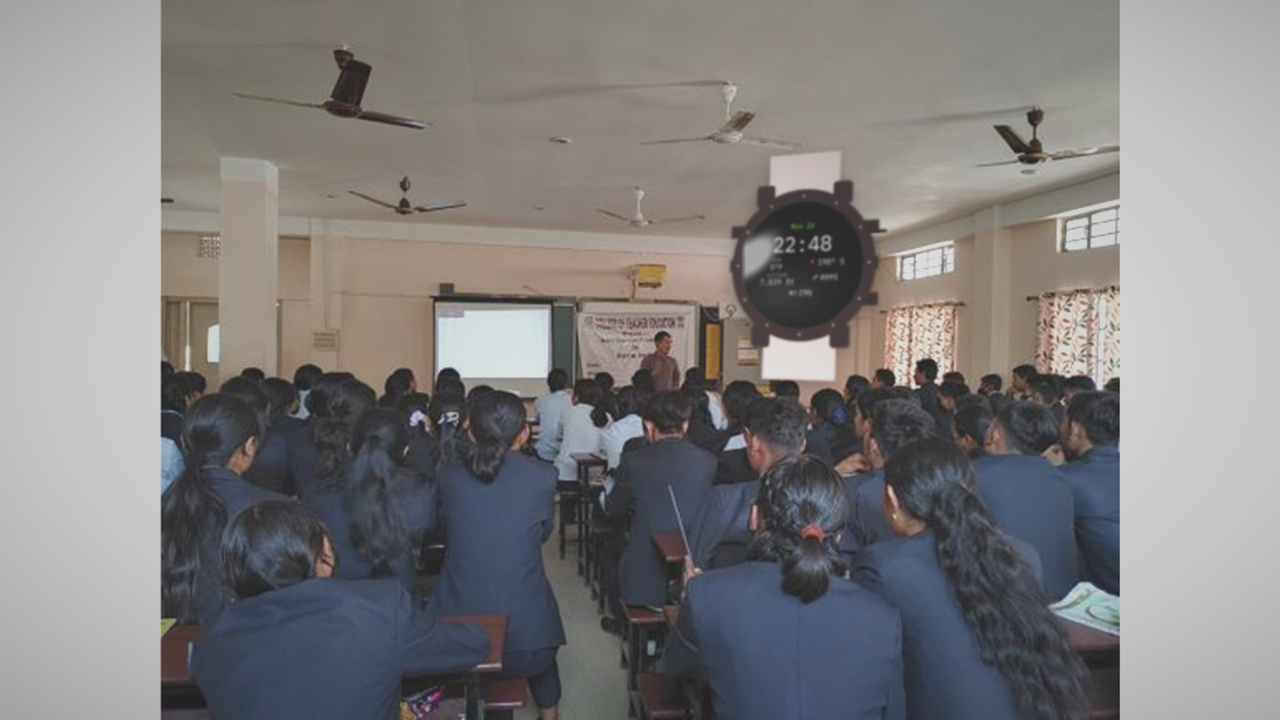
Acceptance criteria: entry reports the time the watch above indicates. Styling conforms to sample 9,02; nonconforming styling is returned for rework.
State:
22,48
